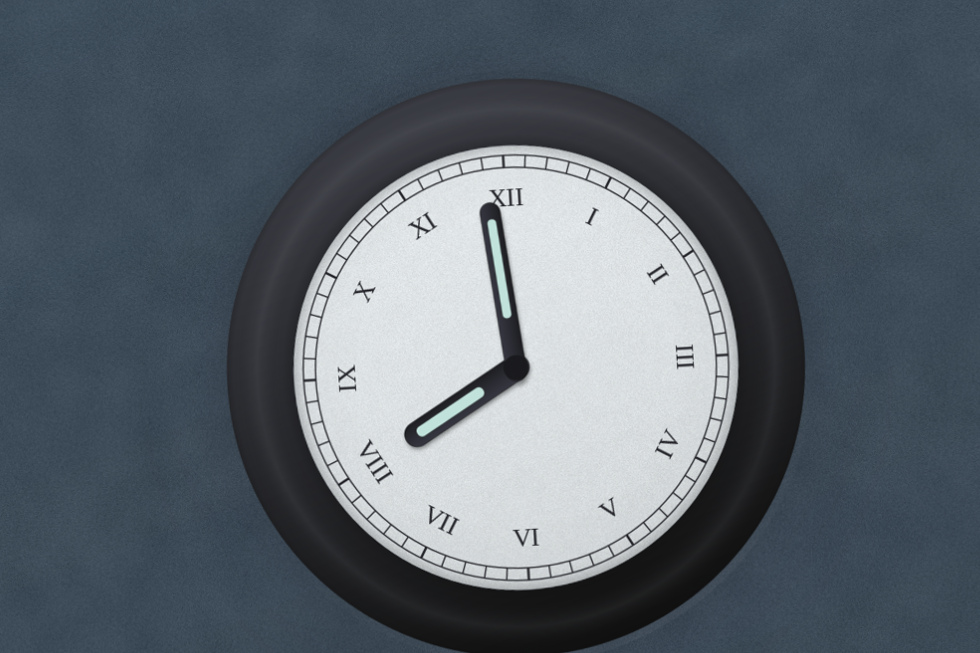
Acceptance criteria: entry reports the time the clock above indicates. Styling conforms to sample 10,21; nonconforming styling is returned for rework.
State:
7,59
